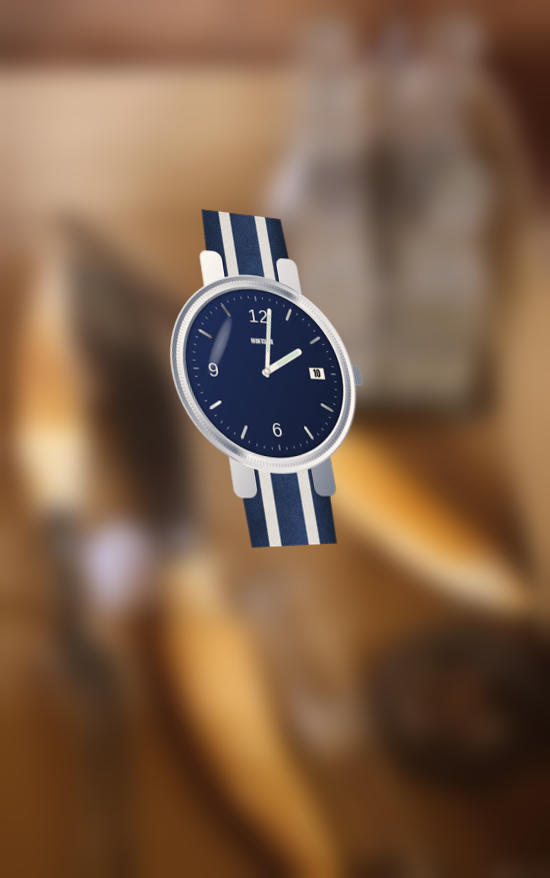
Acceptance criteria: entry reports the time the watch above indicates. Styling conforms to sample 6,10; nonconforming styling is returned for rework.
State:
2,02
